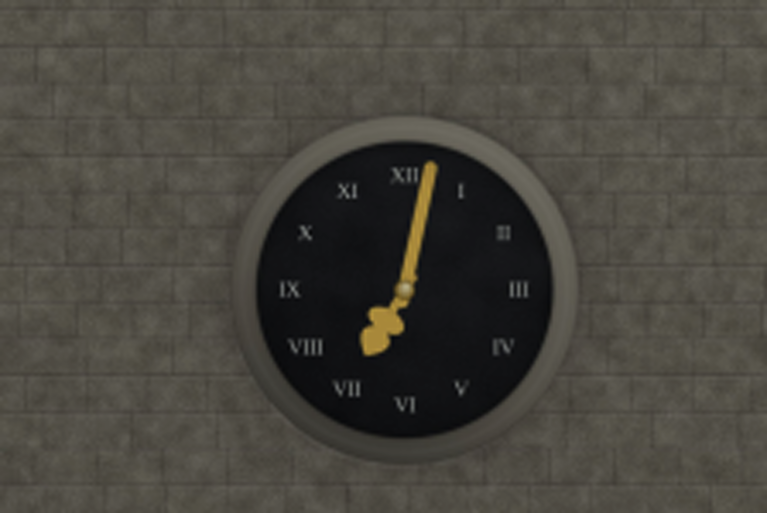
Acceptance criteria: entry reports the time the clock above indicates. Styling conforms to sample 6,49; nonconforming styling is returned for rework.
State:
7,02
